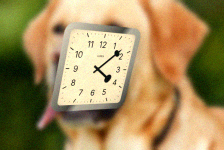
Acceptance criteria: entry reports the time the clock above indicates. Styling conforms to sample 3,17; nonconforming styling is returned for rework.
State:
4,08
